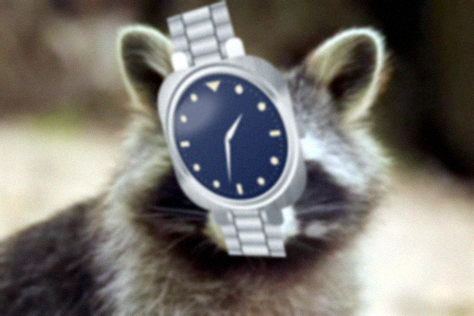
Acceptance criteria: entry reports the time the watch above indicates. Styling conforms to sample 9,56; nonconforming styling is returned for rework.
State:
1,32
